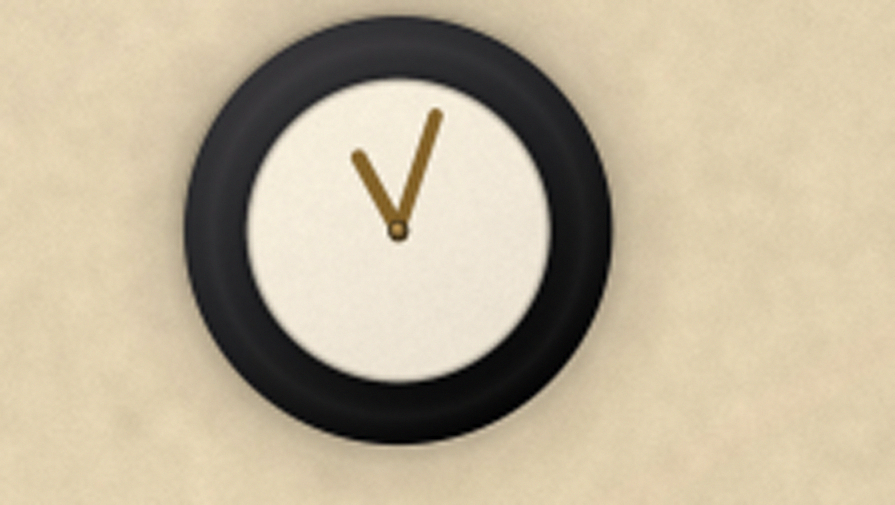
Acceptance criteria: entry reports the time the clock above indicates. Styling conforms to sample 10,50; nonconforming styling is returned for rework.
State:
11,03
